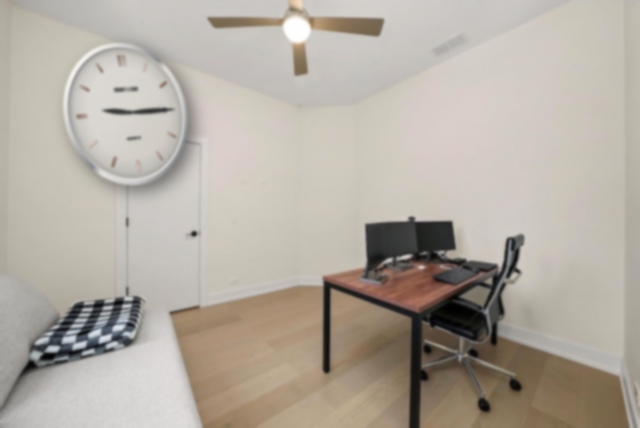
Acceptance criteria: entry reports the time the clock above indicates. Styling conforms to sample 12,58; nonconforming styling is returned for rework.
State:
9,15
